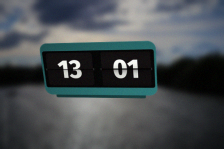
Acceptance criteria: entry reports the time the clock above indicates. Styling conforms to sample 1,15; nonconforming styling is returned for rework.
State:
13,01
